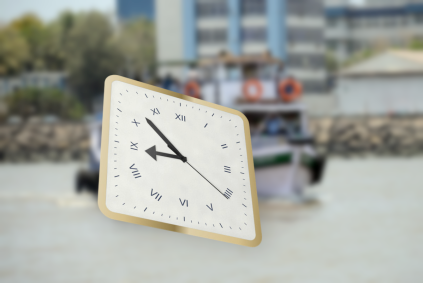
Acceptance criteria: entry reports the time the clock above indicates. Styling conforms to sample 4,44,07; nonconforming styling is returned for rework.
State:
8,52,21
